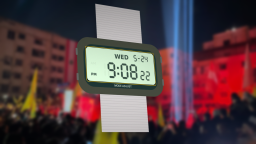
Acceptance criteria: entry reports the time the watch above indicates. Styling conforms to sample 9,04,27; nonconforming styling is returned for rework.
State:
9,08,22
